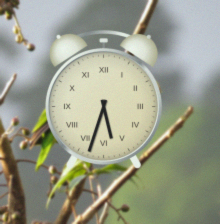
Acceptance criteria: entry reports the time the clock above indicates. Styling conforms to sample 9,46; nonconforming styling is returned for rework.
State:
5,33
